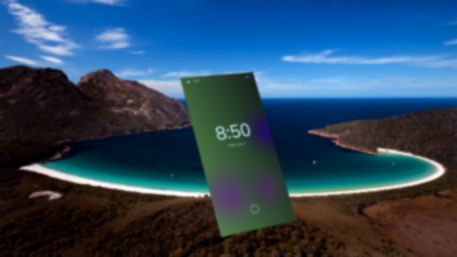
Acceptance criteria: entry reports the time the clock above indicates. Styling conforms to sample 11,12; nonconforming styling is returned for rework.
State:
8,50
